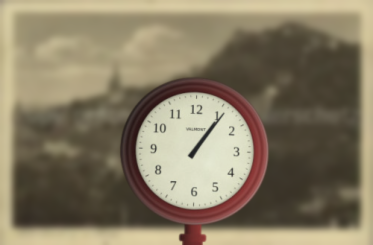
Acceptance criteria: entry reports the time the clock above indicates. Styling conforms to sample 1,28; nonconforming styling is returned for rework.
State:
1,06
